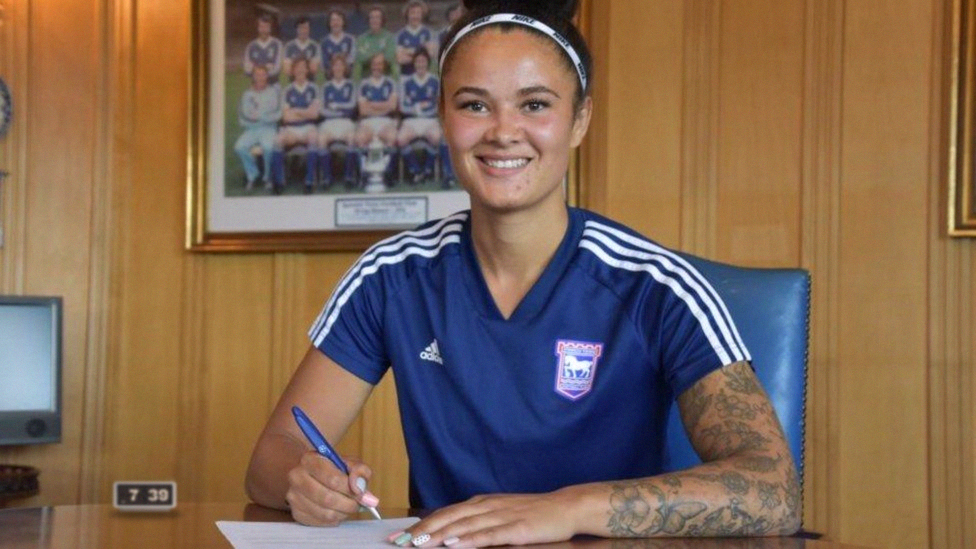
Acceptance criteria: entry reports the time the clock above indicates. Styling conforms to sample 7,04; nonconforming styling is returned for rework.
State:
7,39
